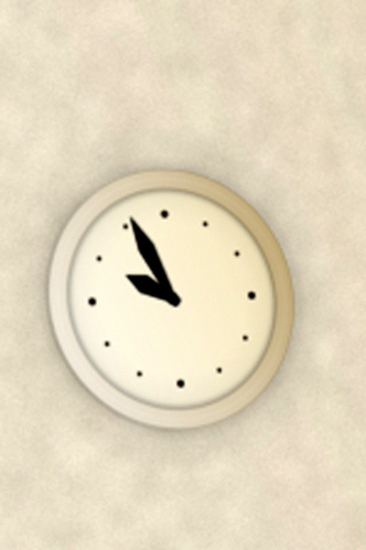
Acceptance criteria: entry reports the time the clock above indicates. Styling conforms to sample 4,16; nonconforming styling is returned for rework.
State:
9,56
